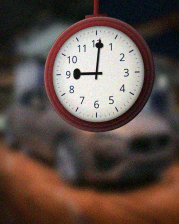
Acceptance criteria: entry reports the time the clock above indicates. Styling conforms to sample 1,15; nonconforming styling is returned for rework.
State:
9,01
